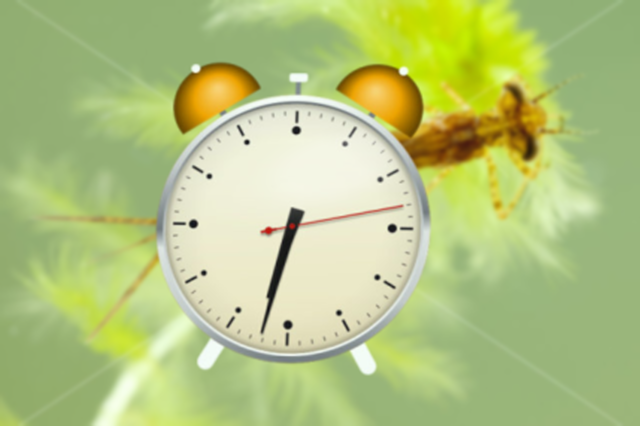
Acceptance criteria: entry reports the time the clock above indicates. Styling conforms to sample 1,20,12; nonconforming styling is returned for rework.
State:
6,32,13
